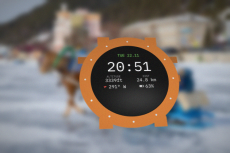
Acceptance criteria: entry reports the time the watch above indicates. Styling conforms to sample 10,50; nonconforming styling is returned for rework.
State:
20,51
